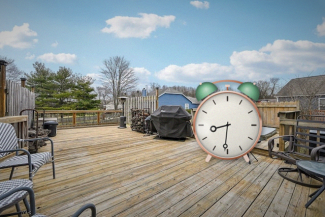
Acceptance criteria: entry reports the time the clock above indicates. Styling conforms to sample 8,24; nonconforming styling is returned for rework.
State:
8,31
